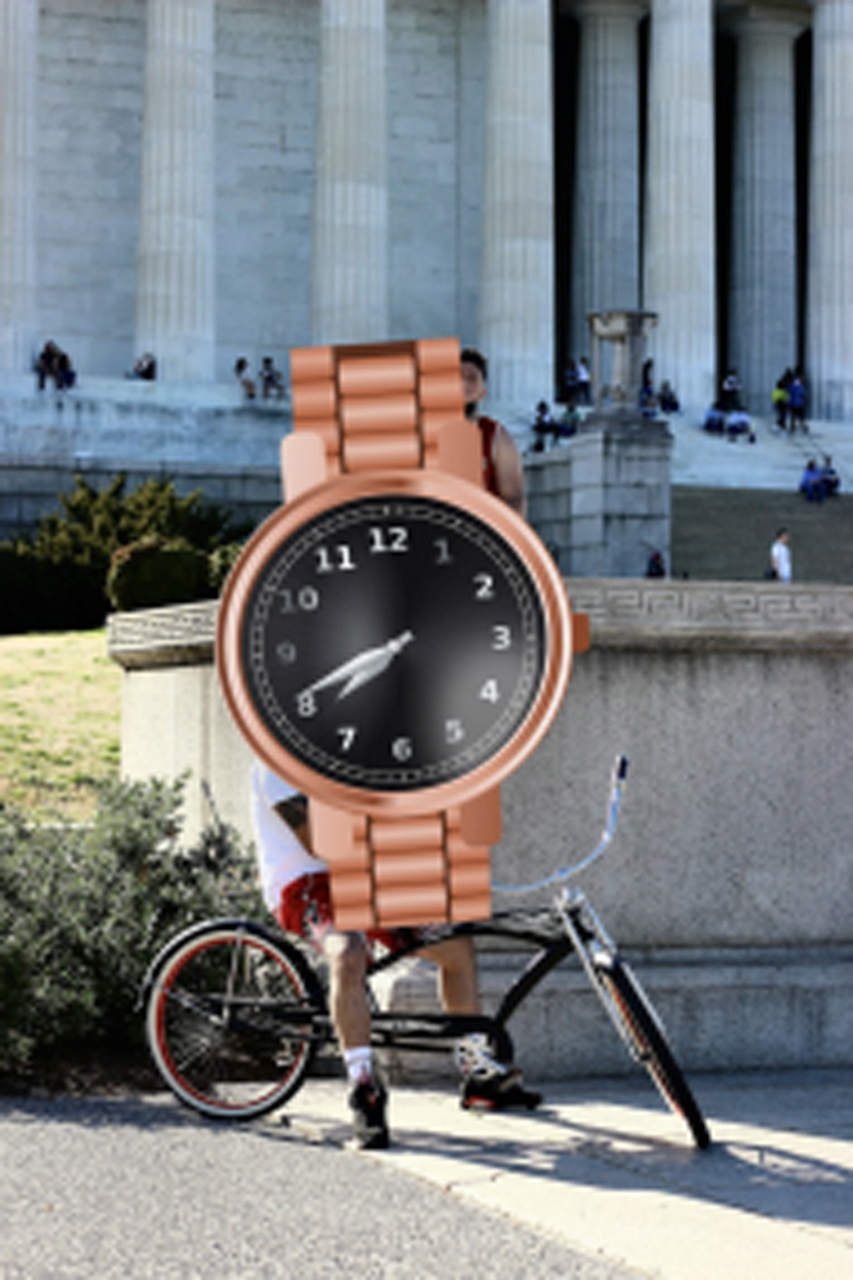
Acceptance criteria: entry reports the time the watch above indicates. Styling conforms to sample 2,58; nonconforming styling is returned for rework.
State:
7,41
